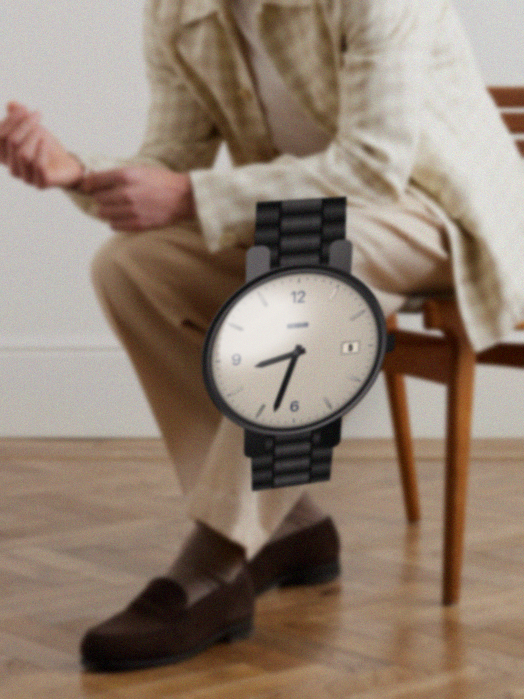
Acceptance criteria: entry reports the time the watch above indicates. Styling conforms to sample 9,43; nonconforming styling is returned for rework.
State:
8,33
